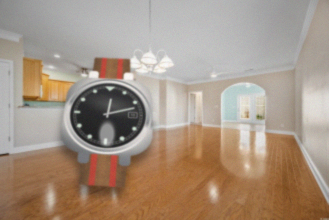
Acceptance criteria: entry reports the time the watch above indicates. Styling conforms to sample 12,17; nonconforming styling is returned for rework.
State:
12,12
